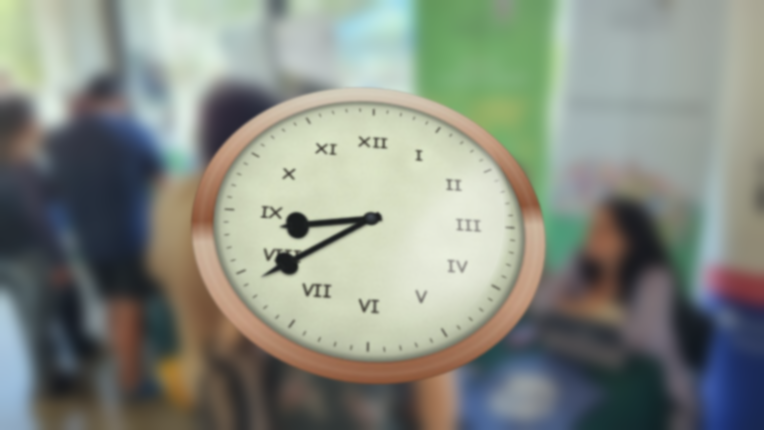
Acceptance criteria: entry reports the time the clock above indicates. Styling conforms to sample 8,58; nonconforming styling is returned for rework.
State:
8,39
